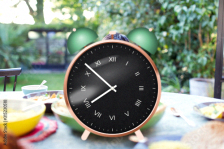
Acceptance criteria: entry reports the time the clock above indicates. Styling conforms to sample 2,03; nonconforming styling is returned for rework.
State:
7,52
